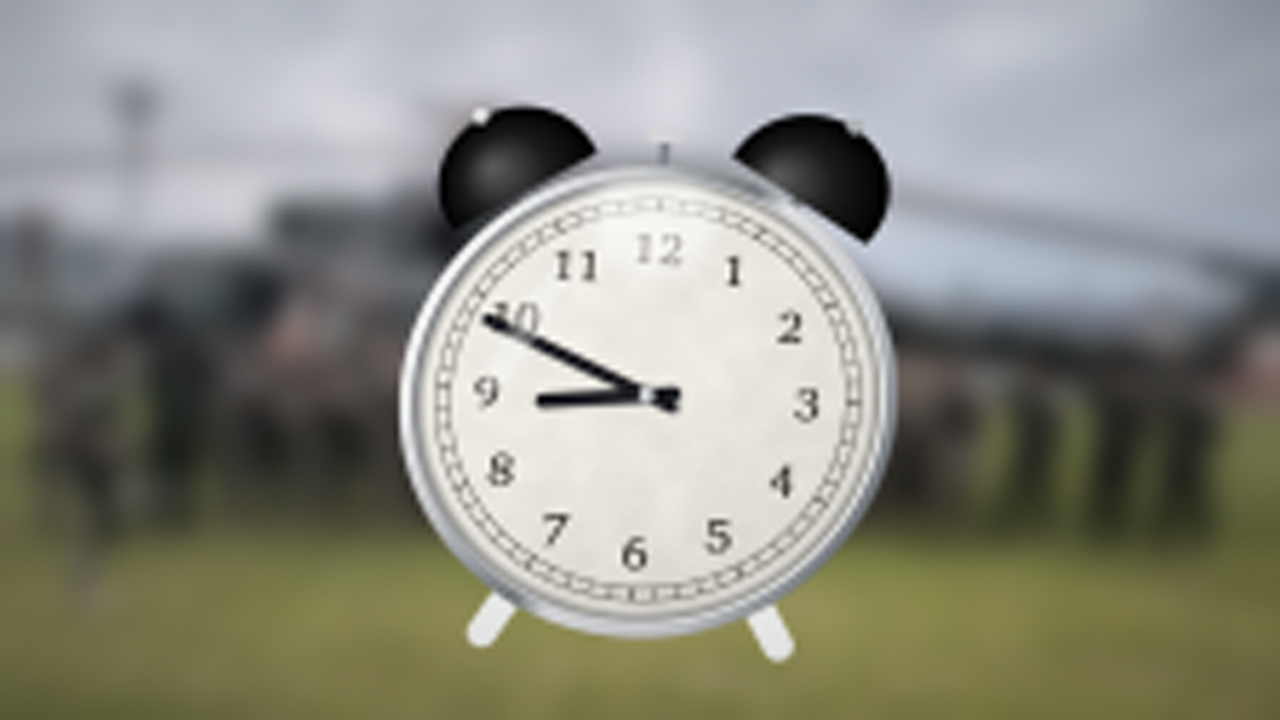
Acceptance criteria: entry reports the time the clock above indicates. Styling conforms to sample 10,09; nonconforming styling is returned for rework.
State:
8,49
